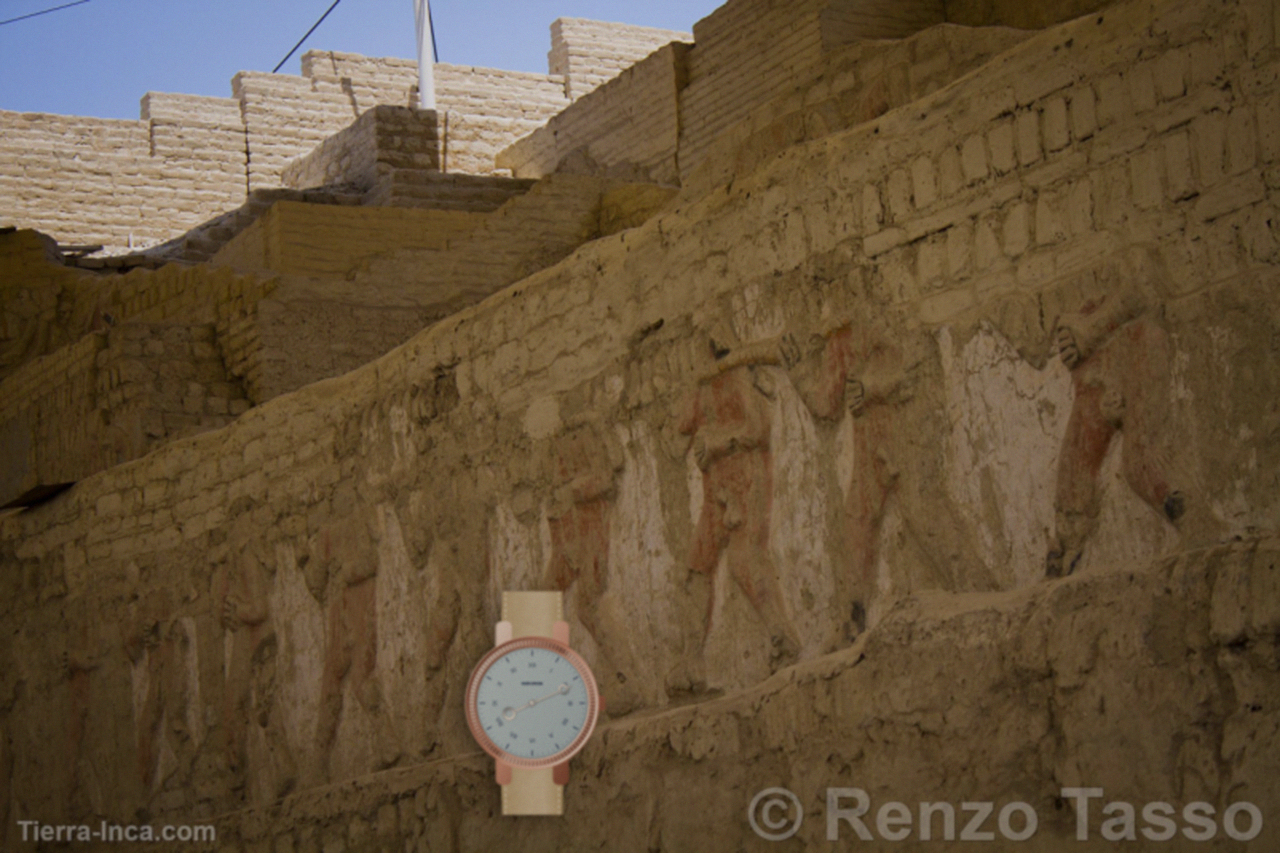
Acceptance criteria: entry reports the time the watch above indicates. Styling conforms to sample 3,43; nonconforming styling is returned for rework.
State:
8,11
